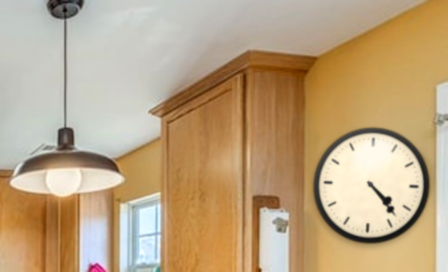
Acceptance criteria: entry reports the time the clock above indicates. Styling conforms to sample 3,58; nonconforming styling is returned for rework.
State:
4,23
